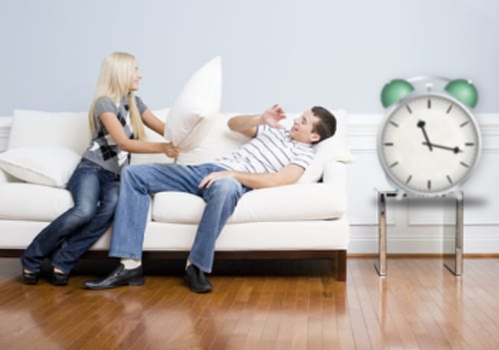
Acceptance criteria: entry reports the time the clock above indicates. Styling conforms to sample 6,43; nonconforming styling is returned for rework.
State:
11,17
